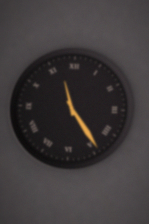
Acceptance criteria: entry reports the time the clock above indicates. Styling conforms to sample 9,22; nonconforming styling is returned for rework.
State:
11,24
